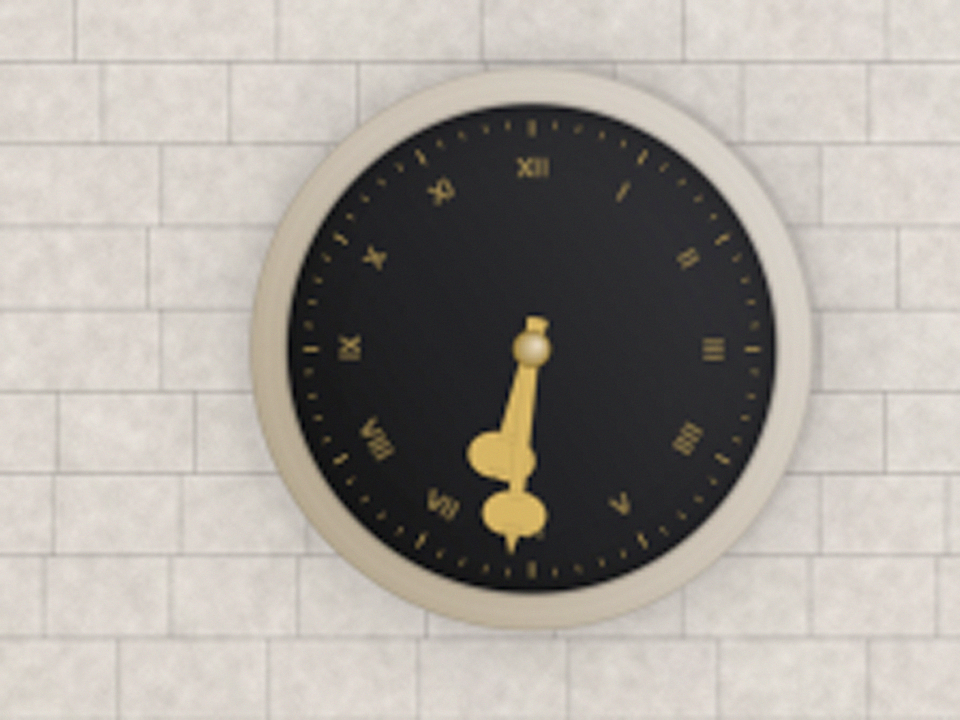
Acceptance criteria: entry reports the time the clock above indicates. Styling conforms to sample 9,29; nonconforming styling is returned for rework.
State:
6,31
